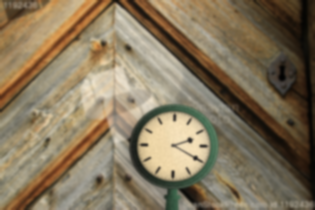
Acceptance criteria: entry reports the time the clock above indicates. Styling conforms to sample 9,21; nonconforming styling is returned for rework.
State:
2,20
